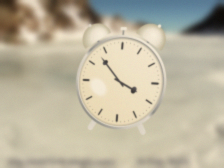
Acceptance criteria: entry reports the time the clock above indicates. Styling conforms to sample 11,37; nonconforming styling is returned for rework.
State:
3,53
